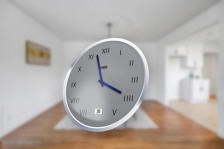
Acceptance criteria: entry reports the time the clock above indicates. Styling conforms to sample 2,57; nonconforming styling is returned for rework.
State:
3,57
